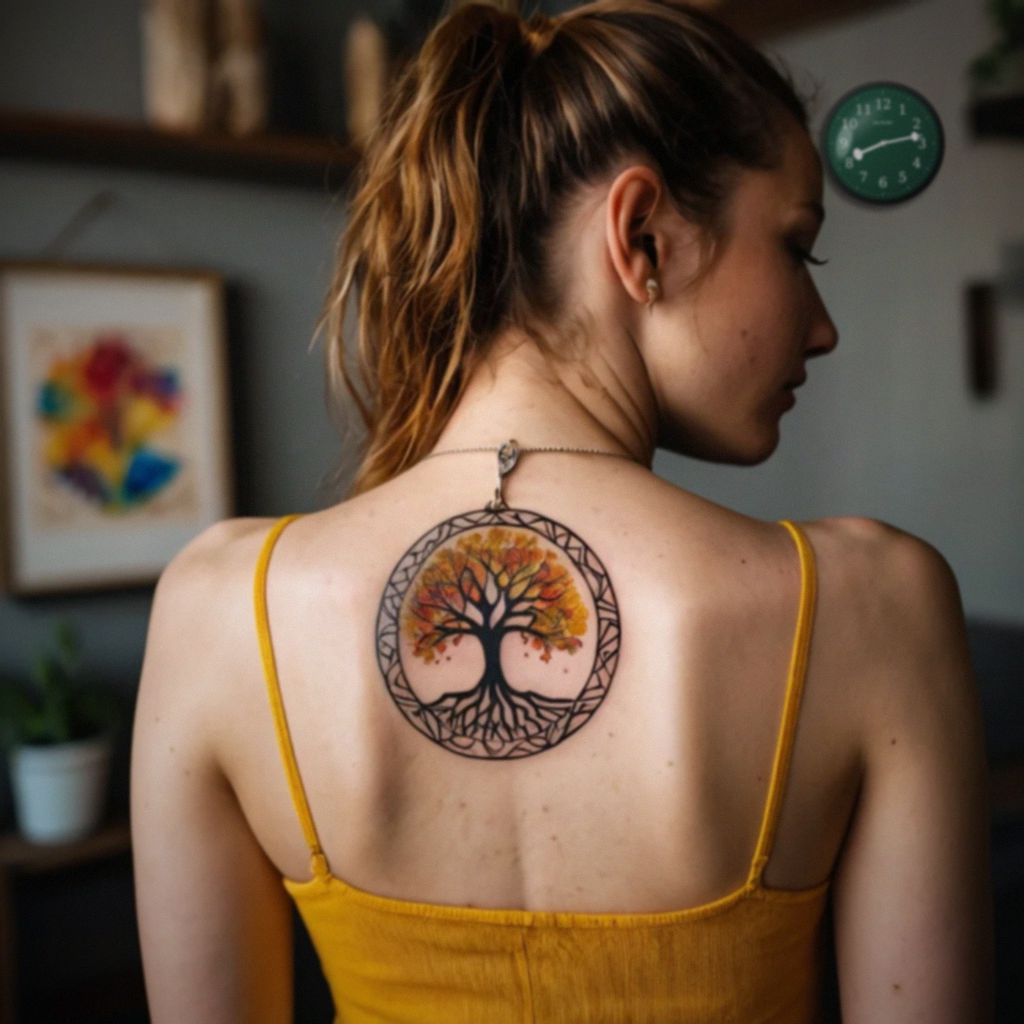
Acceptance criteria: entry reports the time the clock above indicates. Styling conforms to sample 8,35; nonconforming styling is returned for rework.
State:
8,13
